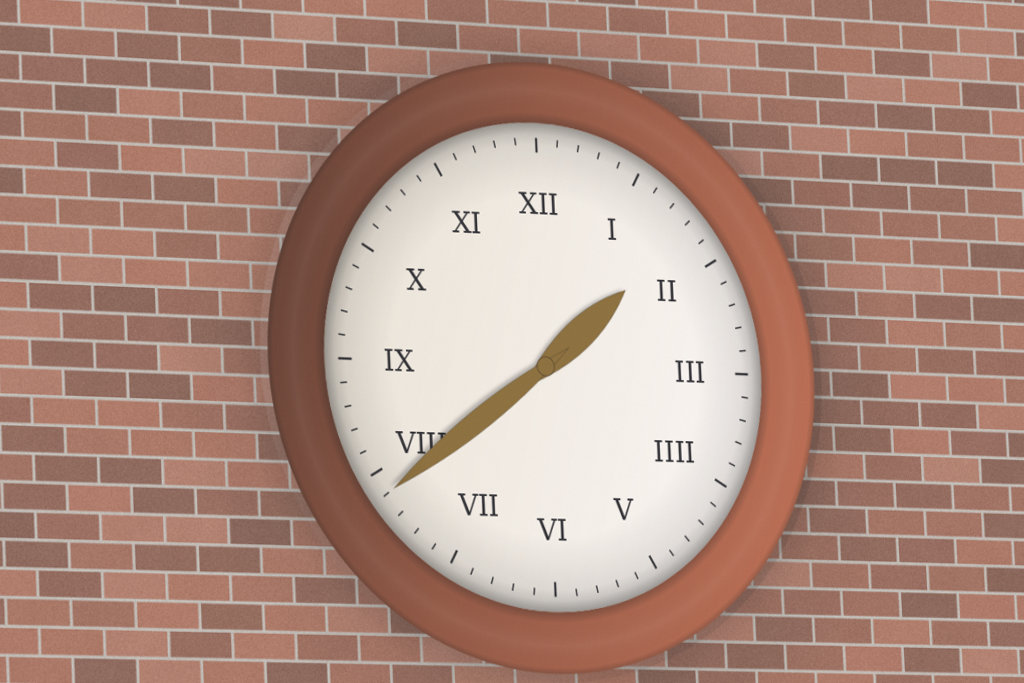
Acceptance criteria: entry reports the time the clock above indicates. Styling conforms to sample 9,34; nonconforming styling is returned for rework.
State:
1,39
